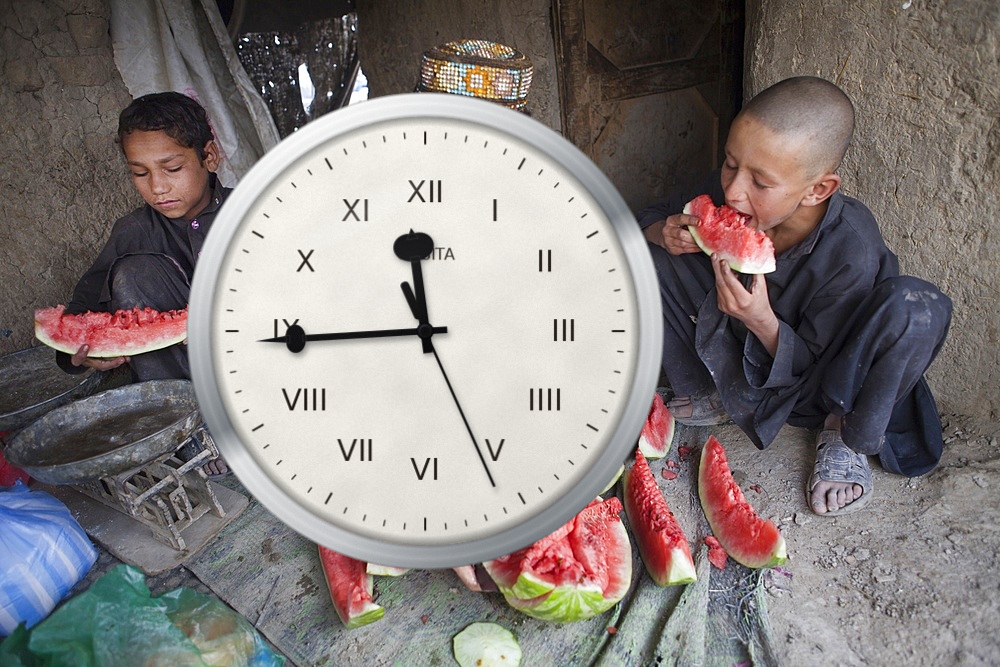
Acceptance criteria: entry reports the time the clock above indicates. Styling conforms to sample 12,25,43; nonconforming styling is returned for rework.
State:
11,44,26
